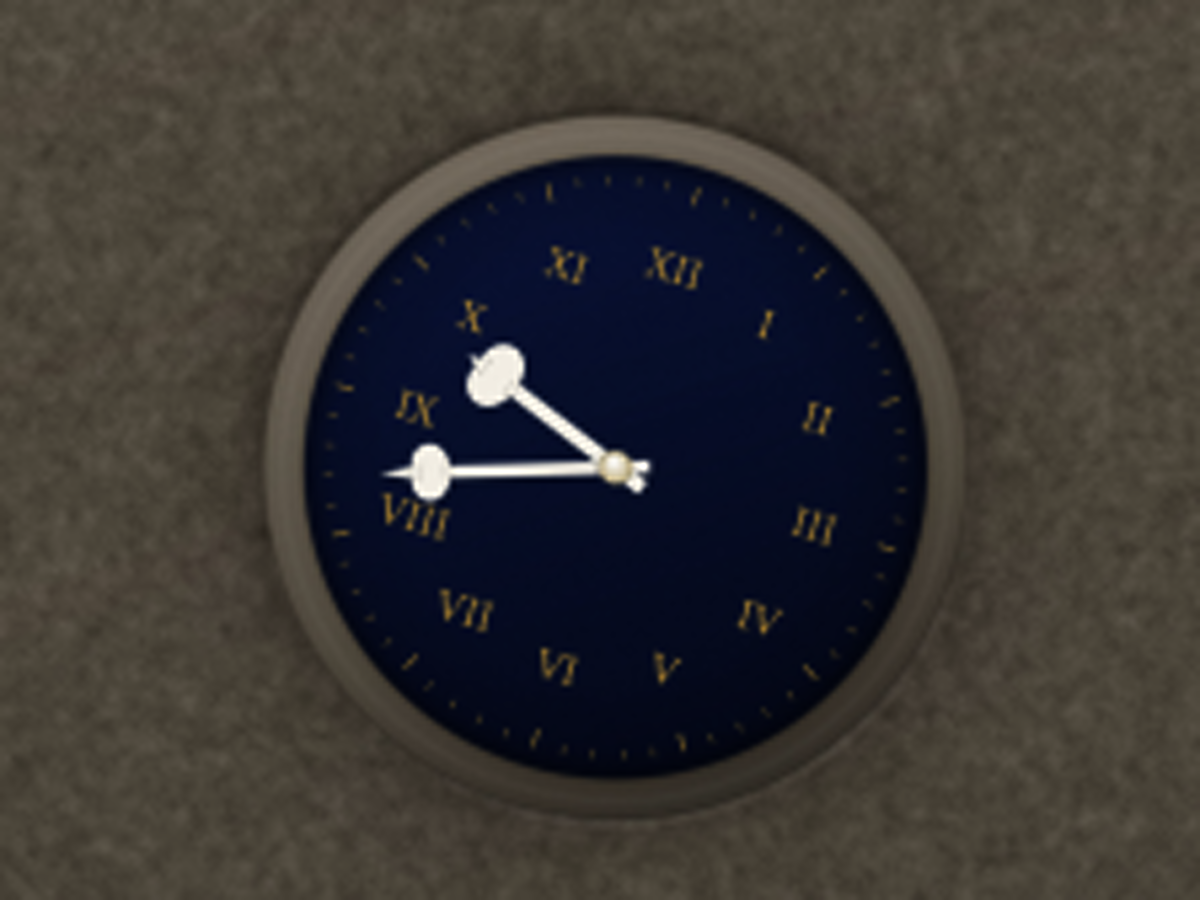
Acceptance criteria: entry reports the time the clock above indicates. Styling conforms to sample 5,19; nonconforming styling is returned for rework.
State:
9,42
